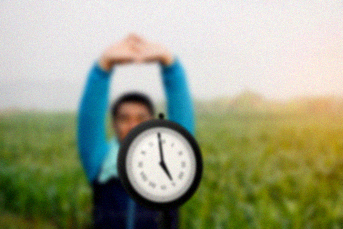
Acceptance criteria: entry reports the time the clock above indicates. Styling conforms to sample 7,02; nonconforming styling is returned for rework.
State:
4,59
